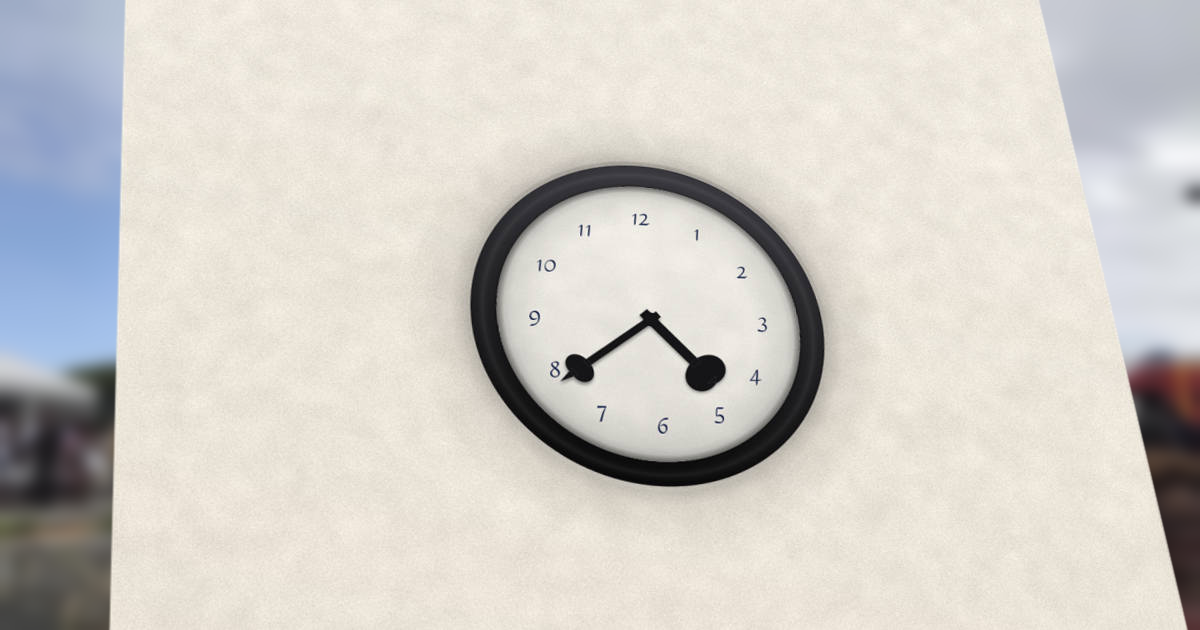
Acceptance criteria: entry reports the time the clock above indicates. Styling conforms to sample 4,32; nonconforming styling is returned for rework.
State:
4,39
